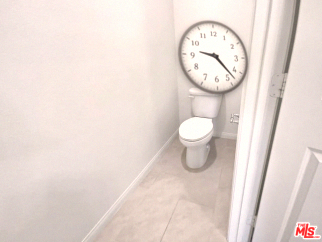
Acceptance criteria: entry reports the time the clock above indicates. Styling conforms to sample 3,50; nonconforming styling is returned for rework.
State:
9,23
